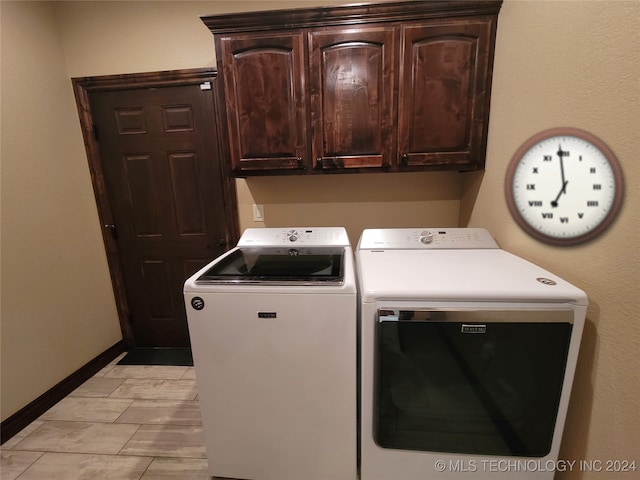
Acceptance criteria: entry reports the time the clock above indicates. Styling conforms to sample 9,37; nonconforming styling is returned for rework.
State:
6,59
